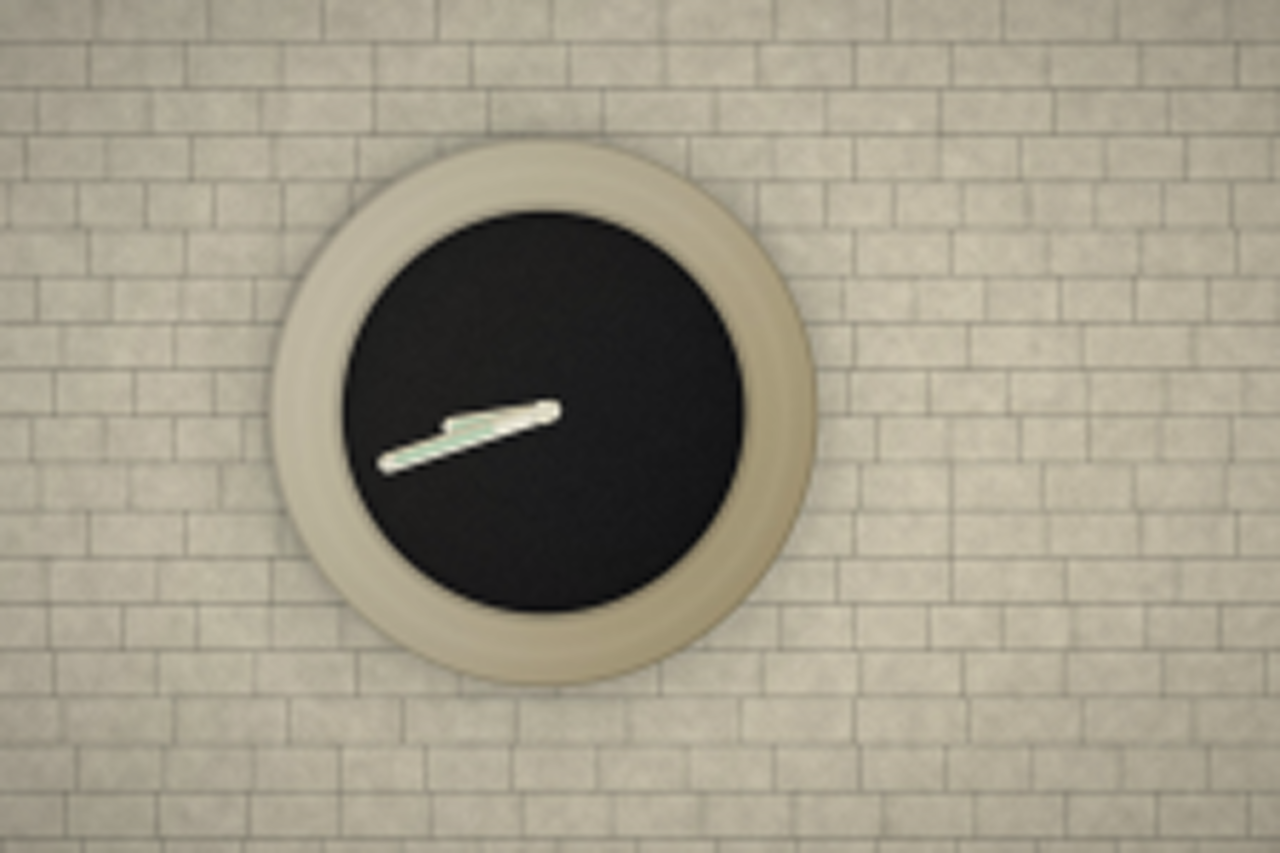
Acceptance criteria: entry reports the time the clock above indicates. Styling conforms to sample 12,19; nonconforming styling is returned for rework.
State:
8,42
